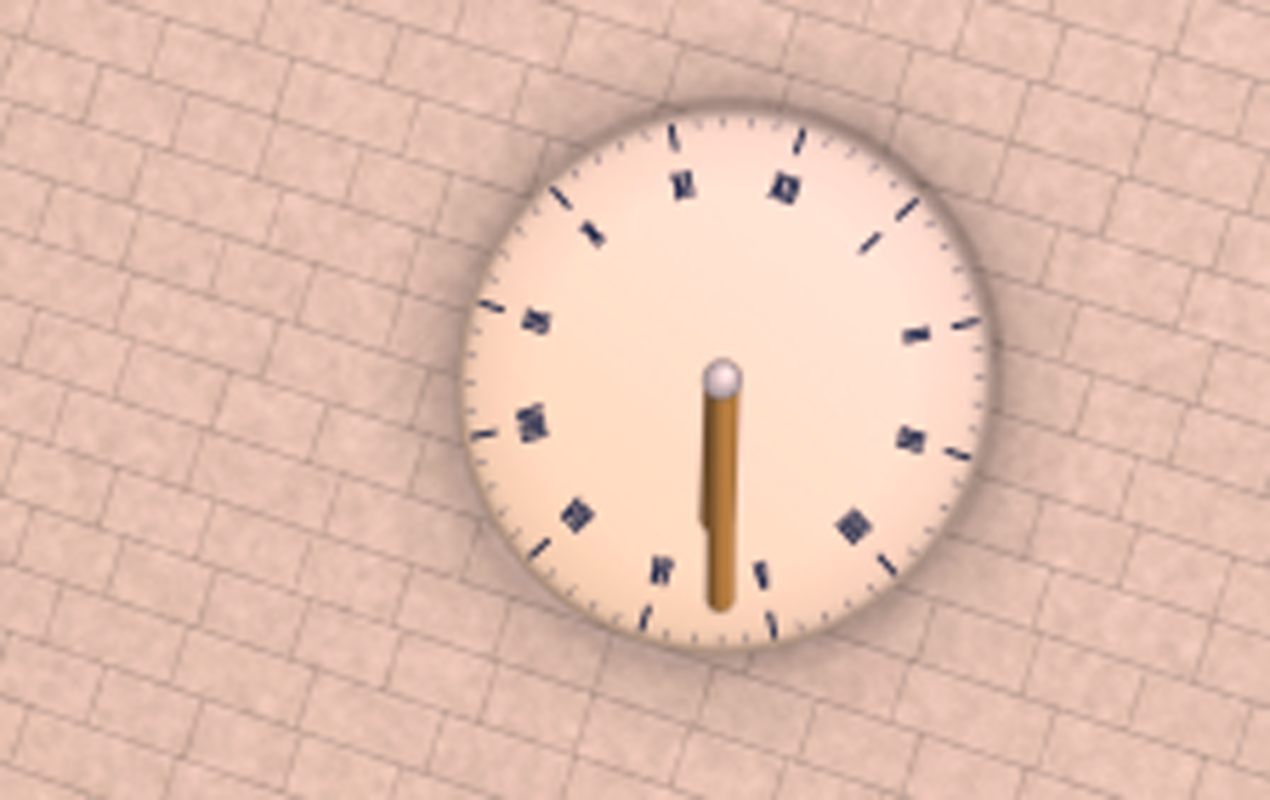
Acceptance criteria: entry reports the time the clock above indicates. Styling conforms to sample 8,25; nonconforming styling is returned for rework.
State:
5,27
